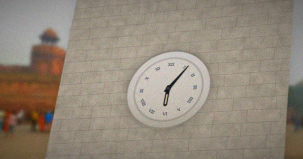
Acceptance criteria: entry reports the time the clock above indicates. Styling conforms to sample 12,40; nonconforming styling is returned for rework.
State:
6,06
